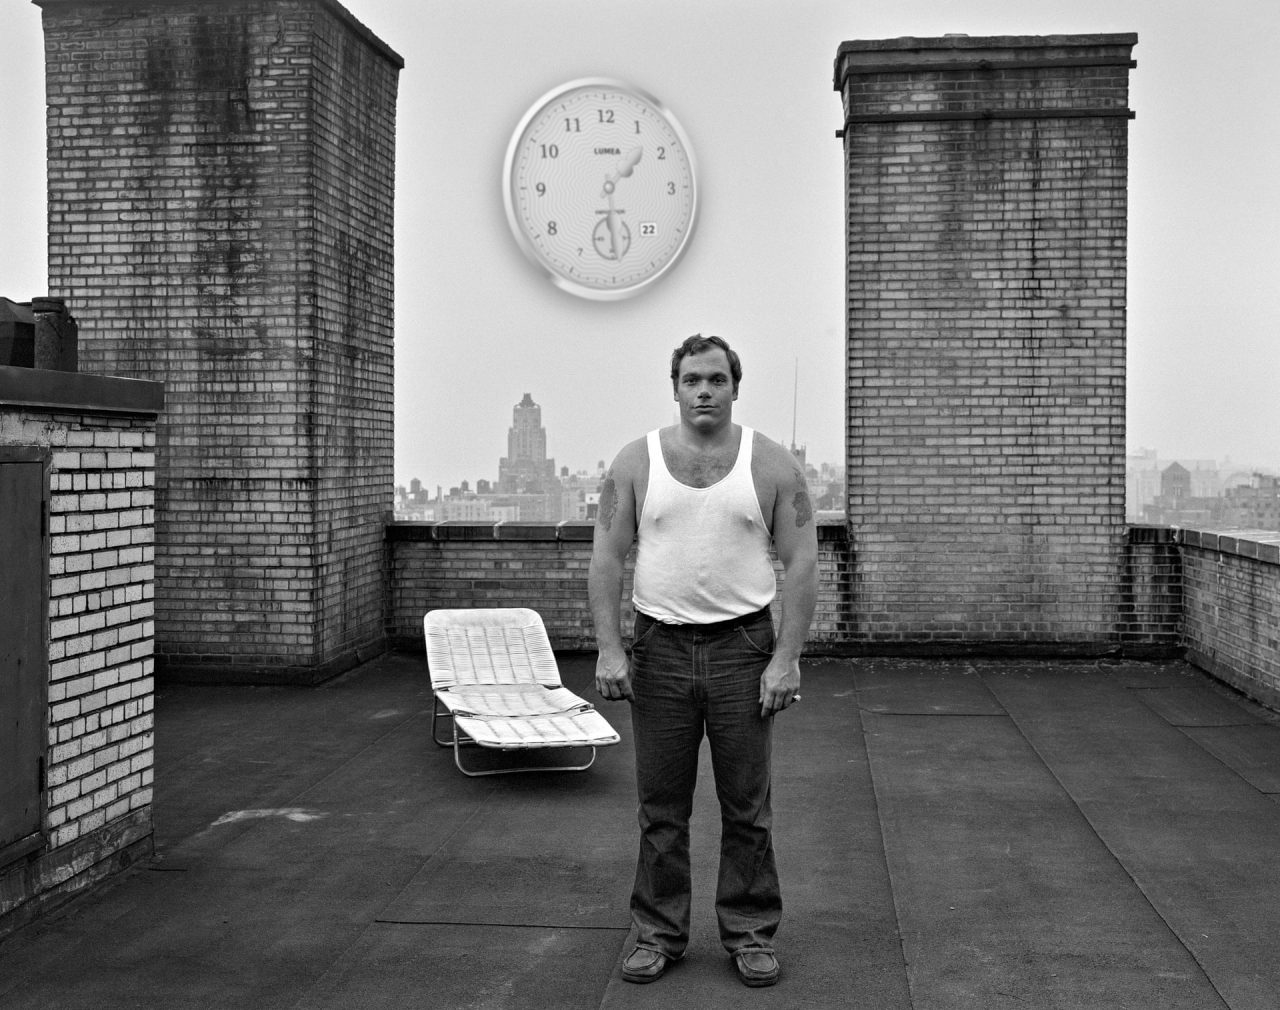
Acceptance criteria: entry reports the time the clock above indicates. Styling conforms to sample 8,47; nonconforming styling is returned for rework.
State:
1,29
